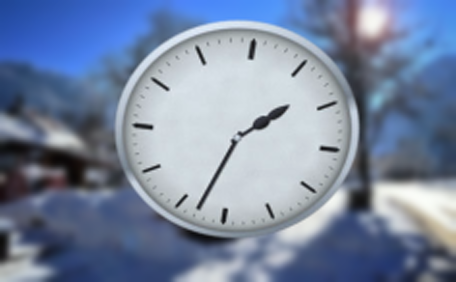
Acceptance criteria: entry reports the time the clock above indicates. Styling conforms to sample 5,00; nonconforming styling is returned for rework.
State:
1,33
